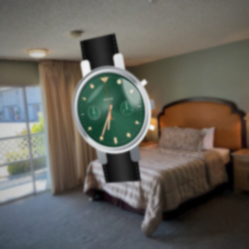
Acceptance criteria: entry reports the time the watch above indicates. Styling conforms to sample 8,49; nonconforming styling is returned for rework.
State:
6,35
